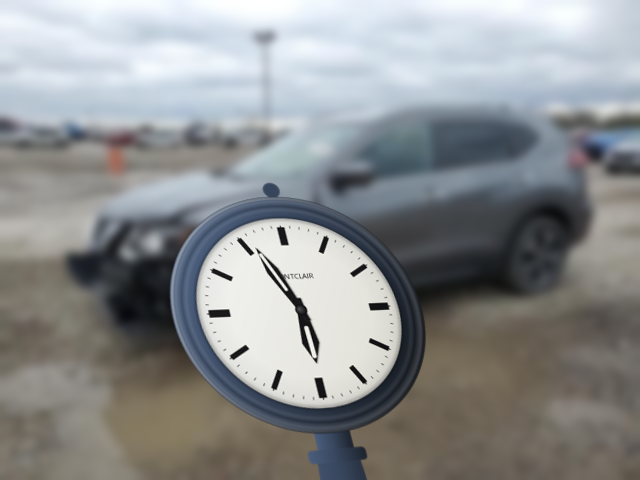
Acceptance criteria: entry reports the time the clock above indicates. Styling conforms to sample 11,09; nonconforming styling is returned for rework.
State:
5,56
